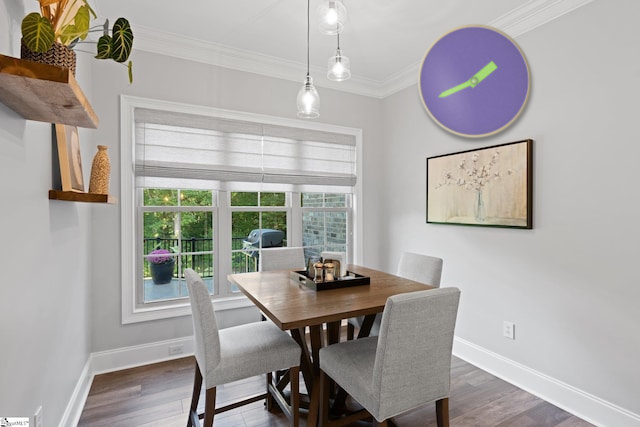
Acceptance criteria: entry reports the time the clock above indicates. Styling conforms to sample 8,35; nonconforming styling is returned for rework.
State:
1,41
